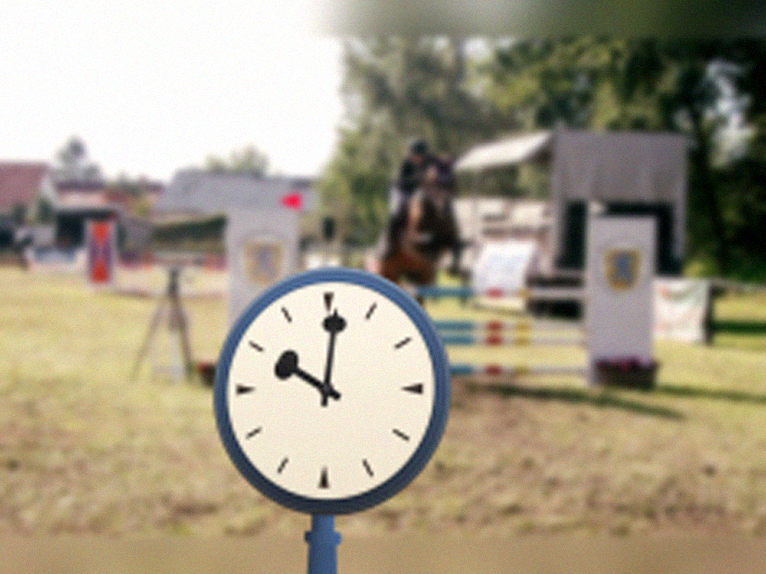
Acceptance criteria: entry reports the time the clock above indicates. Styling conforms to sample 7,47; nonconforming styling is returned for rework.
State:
10,01
